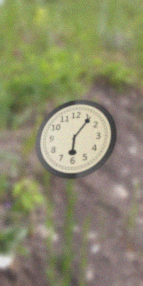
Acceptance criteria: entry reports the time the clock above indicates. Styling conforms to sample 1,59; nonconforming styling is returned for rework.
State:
6,06
